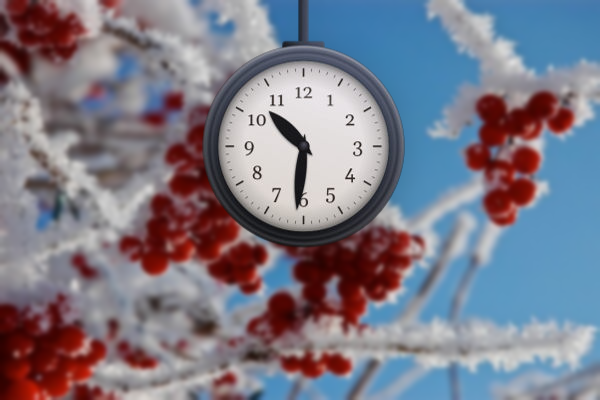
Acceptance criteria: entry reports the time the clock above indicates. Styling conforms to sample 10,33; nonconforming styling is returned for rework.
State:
10,31
